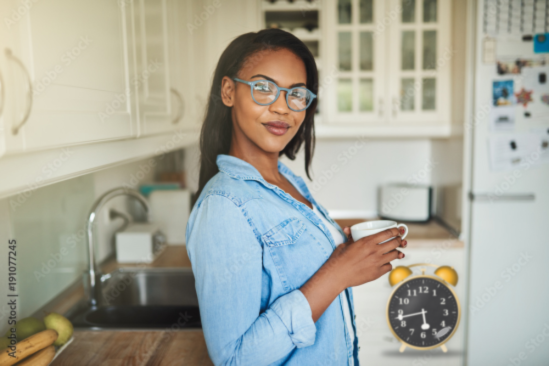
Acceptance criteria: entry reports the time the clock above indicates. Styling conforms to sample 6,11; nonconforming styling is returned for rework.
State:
5,43
